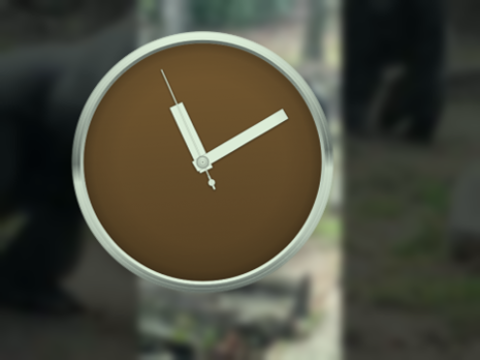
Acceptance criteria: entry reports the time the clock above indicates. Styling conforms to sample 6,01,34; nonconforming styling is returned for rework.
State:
11,09,56
